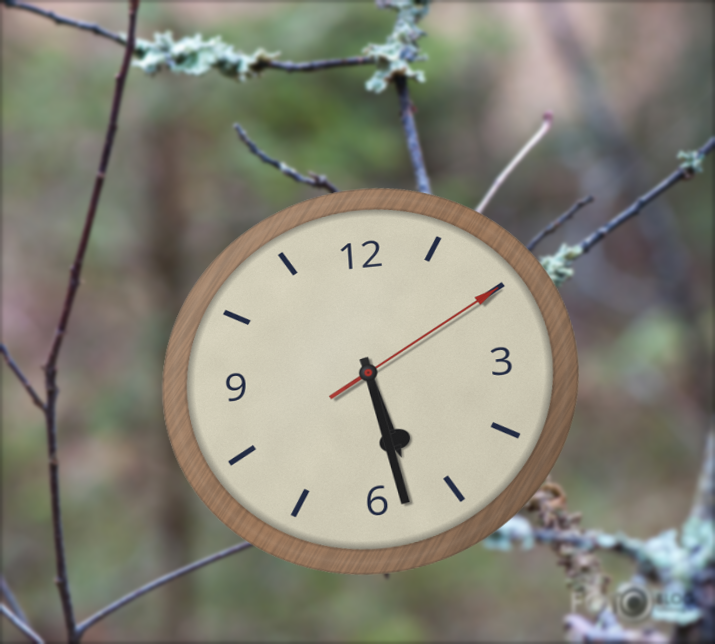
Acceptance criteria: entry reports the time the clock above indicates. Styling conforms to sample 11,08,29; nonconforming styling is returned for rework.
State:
5,28,10
